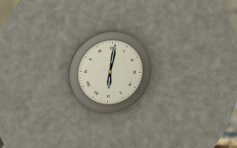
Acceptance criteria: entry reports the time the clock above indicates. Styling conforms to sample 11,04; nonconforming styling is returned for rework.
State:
6,01
